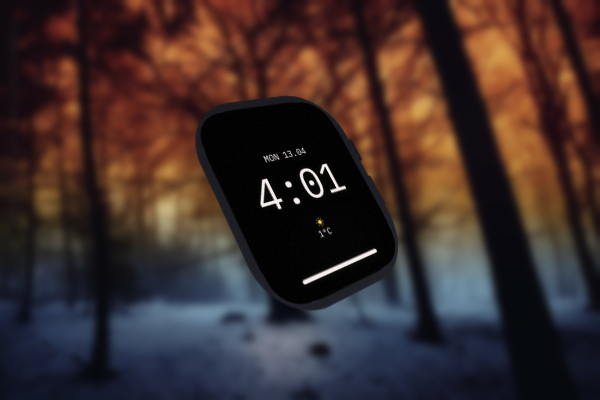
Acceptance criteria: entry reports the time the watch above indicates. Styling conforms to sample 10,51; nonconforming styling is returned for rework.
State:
4,01
